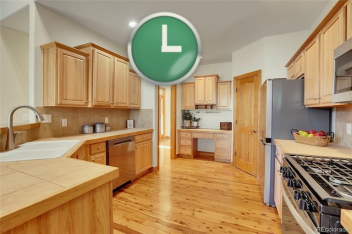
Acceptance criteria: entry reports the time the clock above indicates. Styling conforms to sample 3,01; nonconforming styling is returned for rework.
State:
3,00
